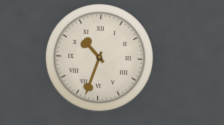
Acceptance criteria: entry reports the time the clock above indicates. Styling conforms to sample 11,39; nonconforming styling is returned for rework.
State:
10,33
